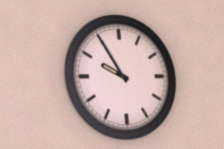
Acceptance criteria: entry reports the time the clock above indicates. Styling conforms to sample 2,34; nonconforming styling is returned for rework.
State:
9,55
